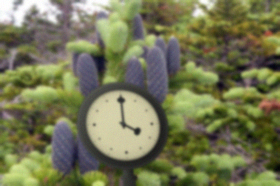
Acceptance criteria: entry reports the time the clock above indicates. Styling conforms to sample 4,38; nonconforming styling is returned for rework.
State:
4,00
